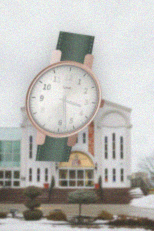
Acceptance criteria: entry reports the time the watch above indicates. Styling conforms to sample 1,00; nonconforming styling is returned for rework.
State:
3,28
